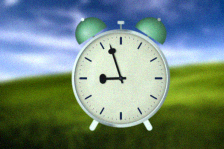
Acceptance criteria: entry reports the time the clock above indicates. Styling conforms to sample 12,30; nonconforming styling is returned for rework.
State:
8,57
